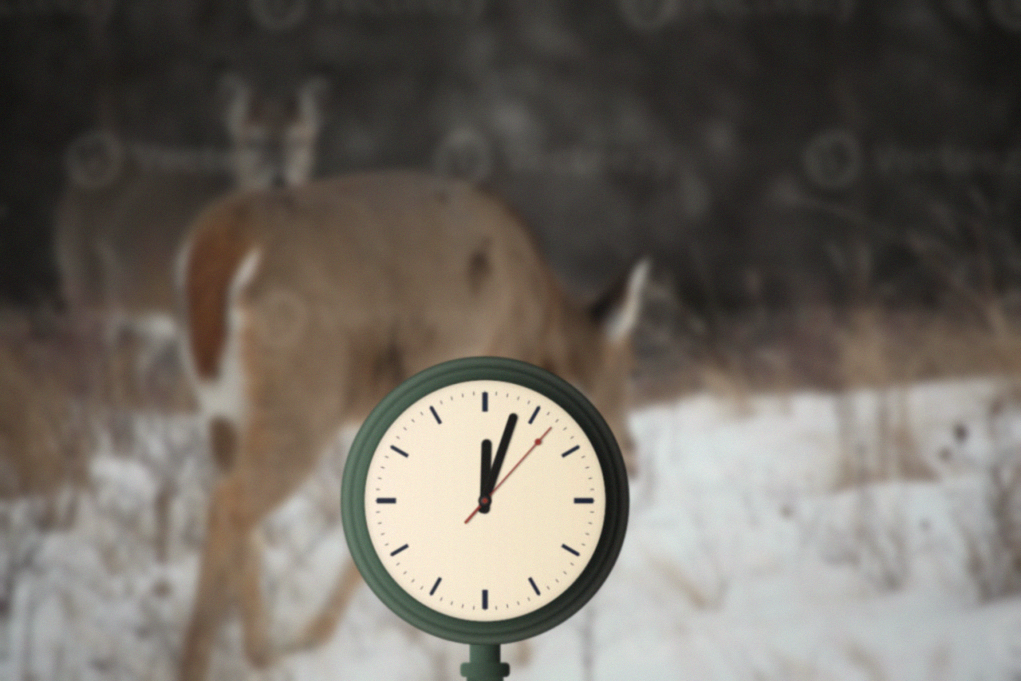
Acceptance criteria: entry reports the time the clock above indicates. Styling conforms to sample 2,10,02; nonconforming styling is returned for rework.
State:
12,03,07
